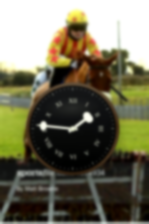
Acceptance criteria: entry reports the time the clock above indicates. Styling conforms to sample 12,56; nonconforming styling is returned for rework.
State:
1,46
